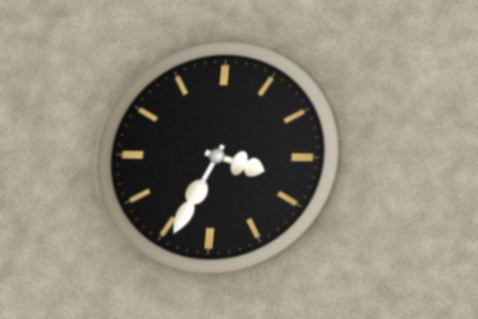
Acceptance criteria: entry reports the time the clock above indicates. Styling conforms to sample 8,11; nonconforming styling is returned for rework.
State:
3,34
